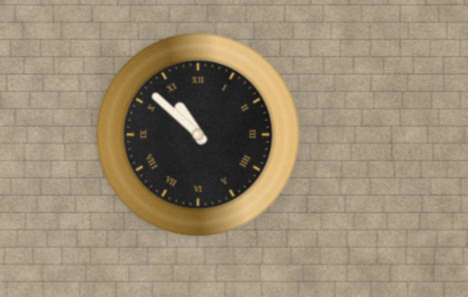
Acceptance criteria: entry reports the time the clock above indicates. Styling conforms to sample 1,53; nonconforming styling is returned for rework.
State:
10,52
